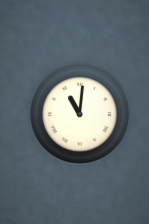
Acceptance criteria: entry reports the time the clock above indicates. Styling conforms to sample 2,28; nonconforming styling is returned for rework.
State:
11,01
